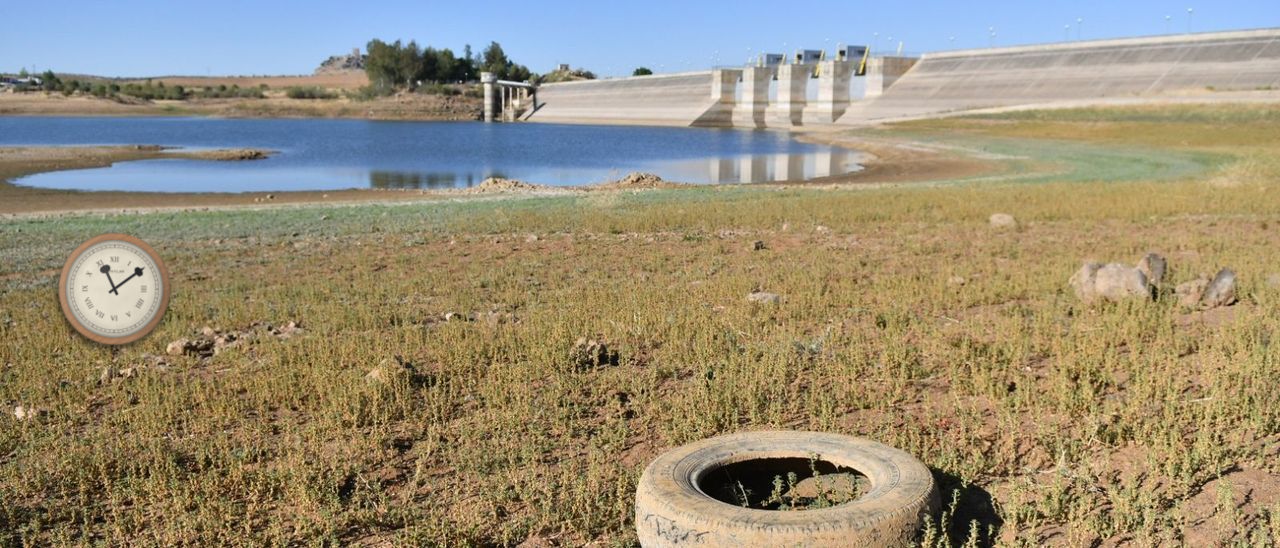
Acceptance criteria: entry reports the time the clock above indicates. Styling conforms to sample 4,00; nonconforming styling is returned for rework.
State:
11,09
